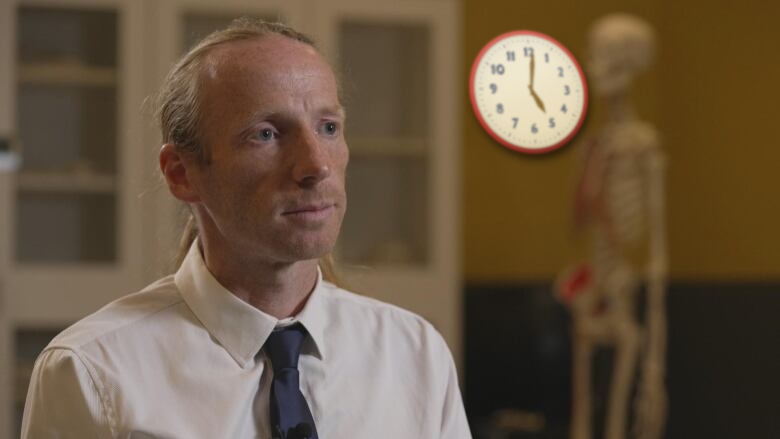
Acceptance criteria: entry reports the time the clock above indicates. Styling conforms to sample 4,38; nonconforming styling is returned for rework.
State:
5,01
